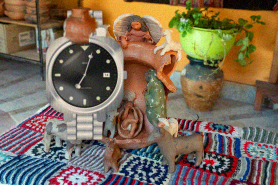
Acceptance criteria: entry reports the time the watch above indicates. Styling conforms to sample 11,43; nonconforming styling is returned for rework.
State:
7,03
